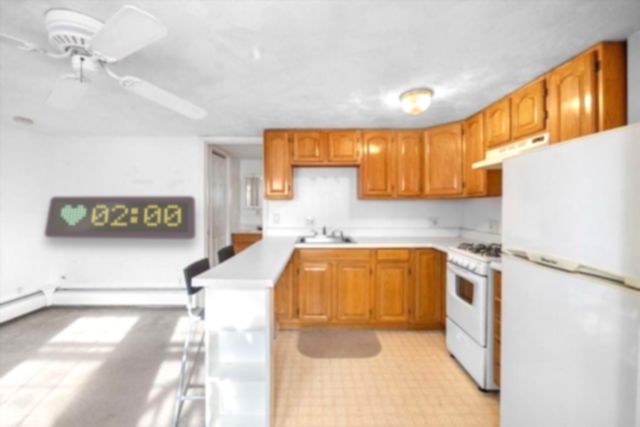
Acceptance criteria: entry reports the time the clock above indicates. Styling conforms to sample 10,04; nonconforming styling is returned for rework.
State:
2,00
